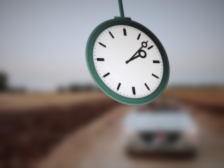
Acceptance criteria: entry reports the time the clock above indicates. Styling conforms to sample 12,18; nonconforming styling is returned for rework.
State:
2,08
